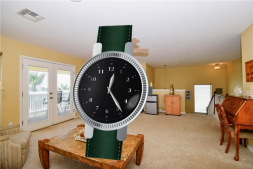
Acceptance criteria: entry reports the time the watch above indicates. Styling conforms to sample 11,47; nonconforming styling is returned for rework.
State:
12,24
